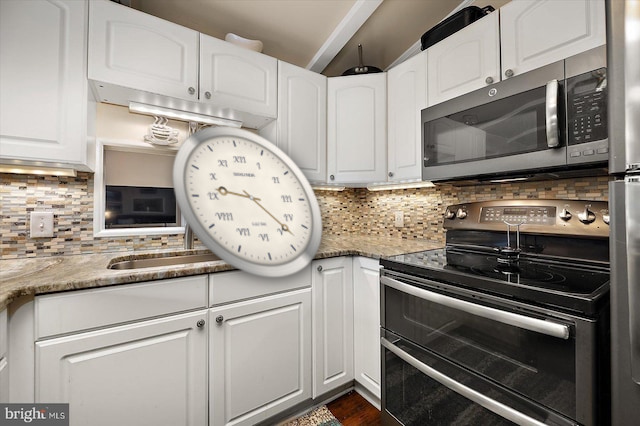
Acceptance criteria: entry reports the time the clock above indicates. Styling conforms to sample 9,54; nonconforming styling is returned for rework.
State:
9,23
